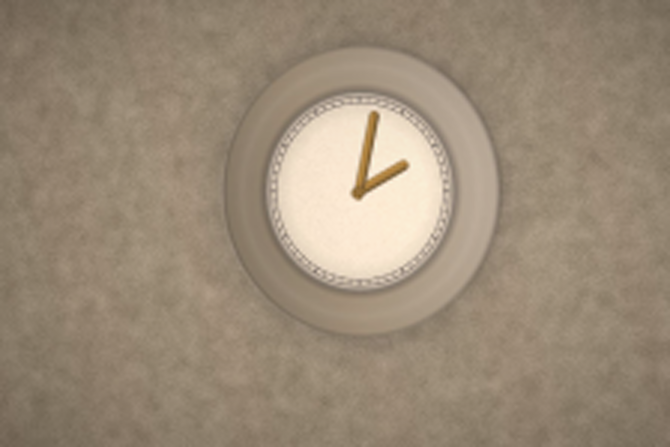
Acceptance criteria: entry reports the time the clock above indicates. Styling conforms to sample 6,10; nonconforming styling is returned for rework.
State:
2,02
